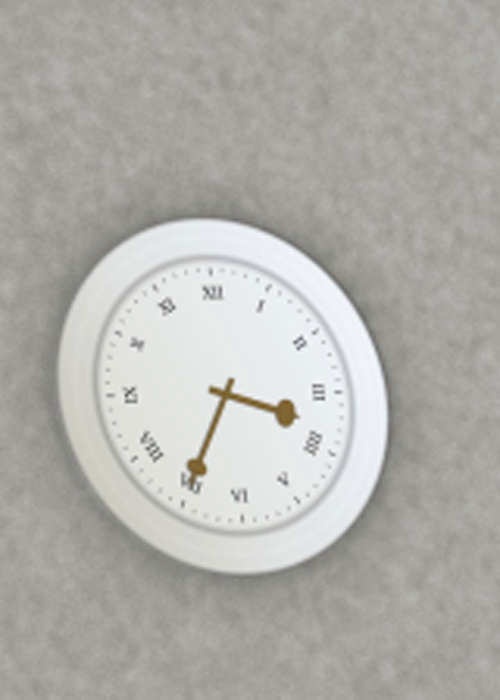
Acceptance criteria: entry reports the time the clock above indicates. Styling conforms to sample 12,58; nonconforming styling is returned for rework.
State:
3,35
